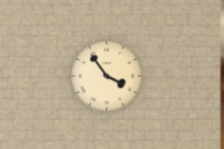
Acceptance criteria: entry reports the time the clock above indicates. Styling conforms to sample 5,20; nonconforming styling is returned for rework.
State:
3,54
